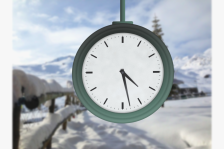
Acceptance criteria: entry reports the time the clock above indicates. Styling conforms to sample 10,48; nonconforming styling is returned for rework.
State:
4,28
